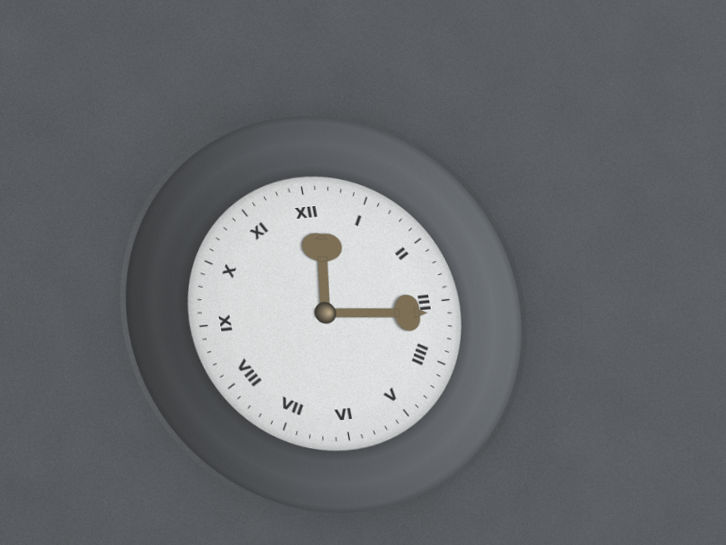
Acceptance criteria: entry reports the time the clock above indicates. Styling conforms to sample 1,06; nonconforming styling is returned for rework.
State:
12,16
